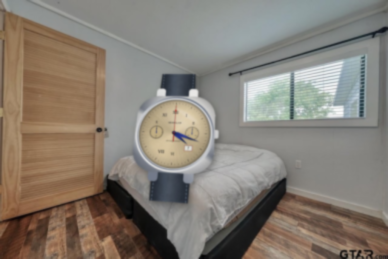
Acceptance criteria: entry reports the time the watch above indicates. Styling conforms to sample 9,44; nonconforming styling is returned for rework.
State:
4,18
